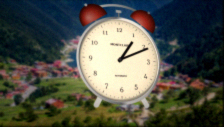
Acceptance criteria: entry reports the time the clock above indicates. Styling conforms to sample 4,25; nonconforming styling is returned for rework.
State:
1,11
